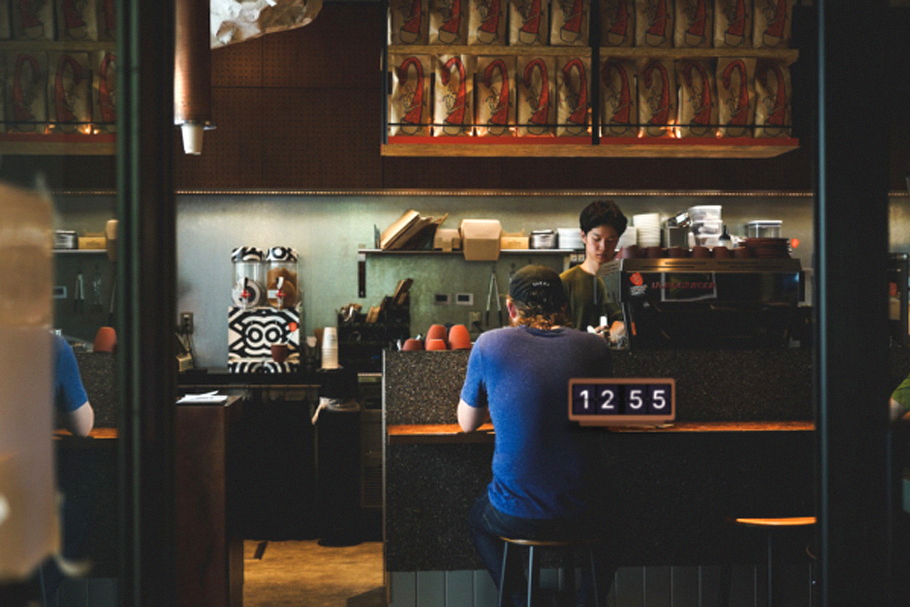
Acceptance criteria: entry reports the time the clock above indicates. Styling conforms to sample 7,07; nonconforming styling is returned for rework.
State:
12,55
